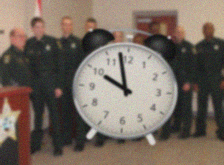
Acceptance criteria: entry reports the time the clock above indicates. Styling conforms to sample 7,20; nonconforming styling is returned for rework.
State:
9,58
